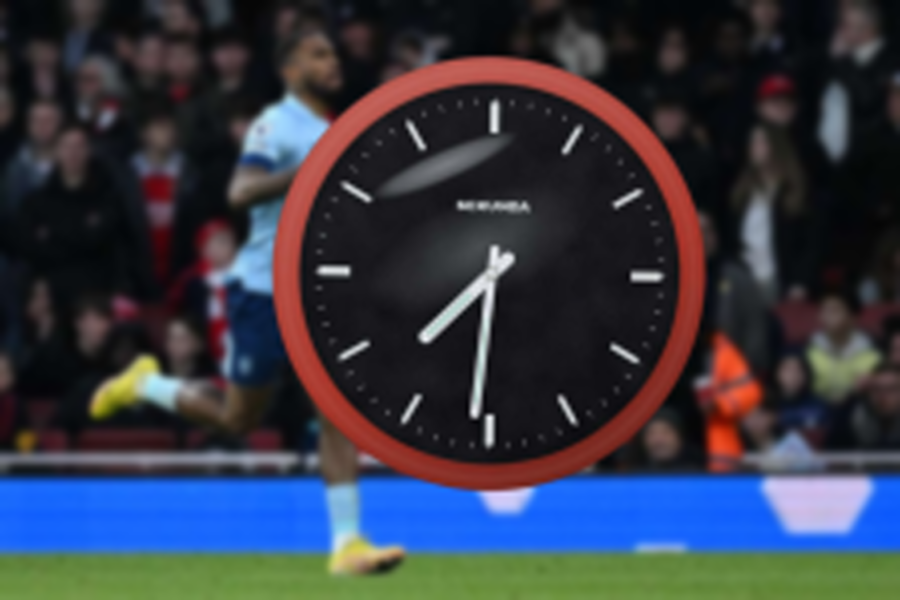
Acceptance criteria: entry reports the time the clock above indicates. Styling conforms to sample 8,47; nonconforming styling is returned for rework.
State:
7,31
